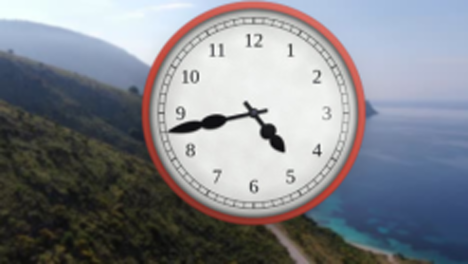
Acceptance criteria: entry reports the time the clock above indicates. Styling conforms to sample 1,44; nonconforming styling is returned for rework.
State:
4,43
